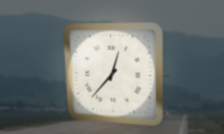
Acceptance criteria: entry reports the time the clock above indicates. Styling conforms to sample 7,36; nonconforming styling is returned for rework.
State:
12,37
